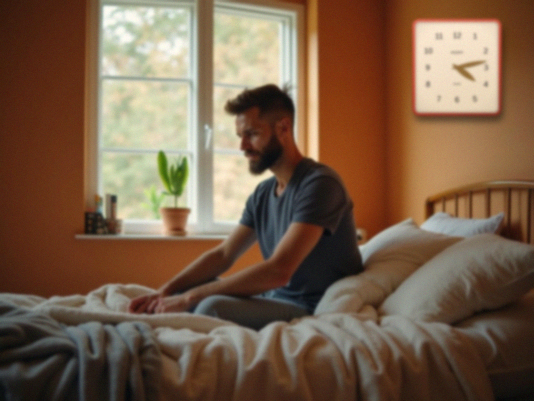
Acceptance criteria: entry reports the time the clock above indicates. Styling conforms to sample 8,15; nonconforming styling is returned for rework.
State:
4,13
